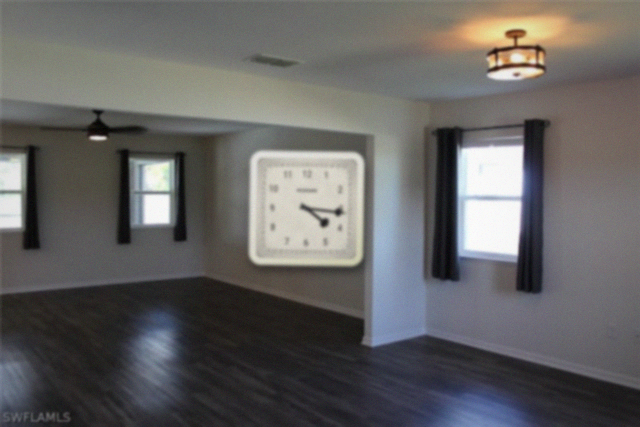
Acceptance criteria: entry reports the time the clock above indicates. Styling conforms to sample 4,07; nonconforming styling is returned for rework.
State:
4,16
